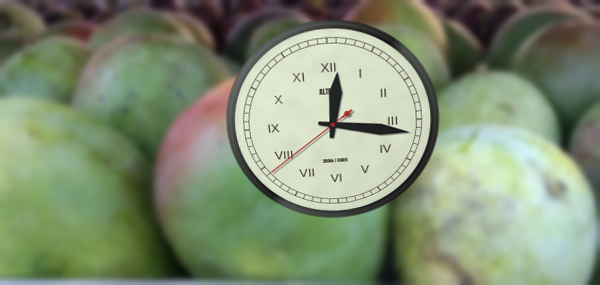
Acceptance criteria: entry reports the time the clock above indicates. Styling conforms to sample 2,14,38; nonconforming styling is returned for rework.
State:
12,16,39
